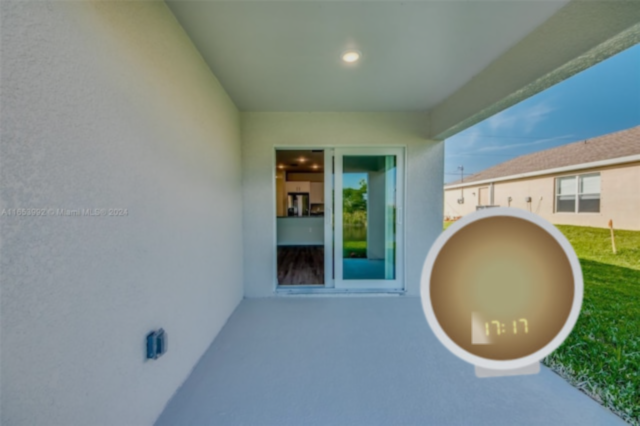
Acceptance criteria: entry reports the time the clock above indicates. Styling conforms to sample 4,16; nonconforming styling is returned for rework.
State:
17,17
